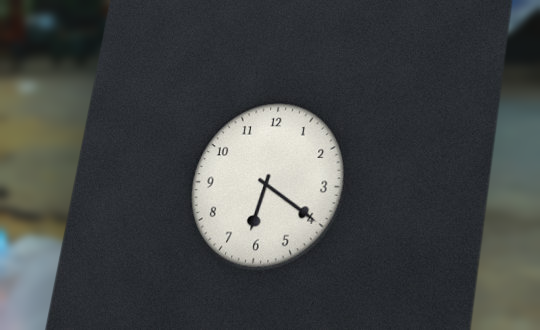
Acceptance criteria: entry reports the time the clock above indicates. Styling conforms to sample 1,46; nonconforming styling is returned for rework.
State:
6,20
